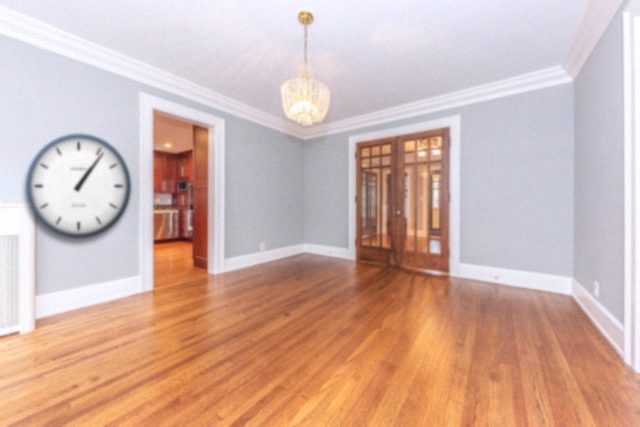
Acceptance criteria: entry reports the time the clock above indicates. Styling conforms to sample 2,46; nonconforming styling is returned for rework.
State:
1,06
